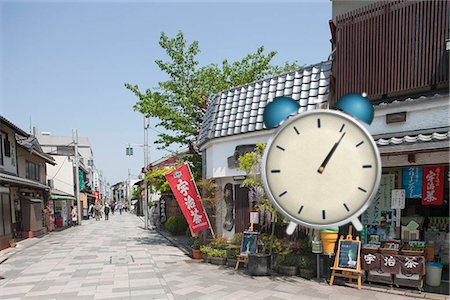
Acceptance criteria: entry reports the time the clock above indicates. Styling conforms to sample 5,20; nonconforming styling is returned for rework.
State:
1,06
